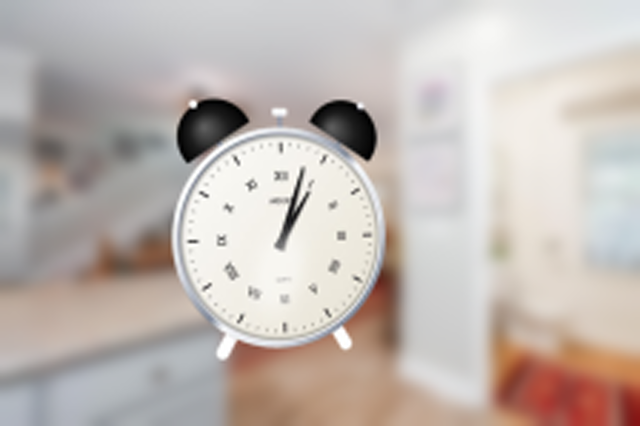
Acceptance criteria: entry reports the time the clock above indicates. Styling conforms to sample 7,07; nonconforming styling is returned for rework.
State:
1,03
